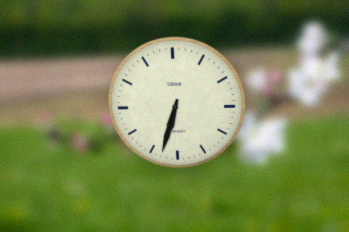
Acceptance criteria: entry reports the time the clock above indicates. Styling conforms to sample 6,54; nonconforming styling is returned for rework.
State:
6,33
